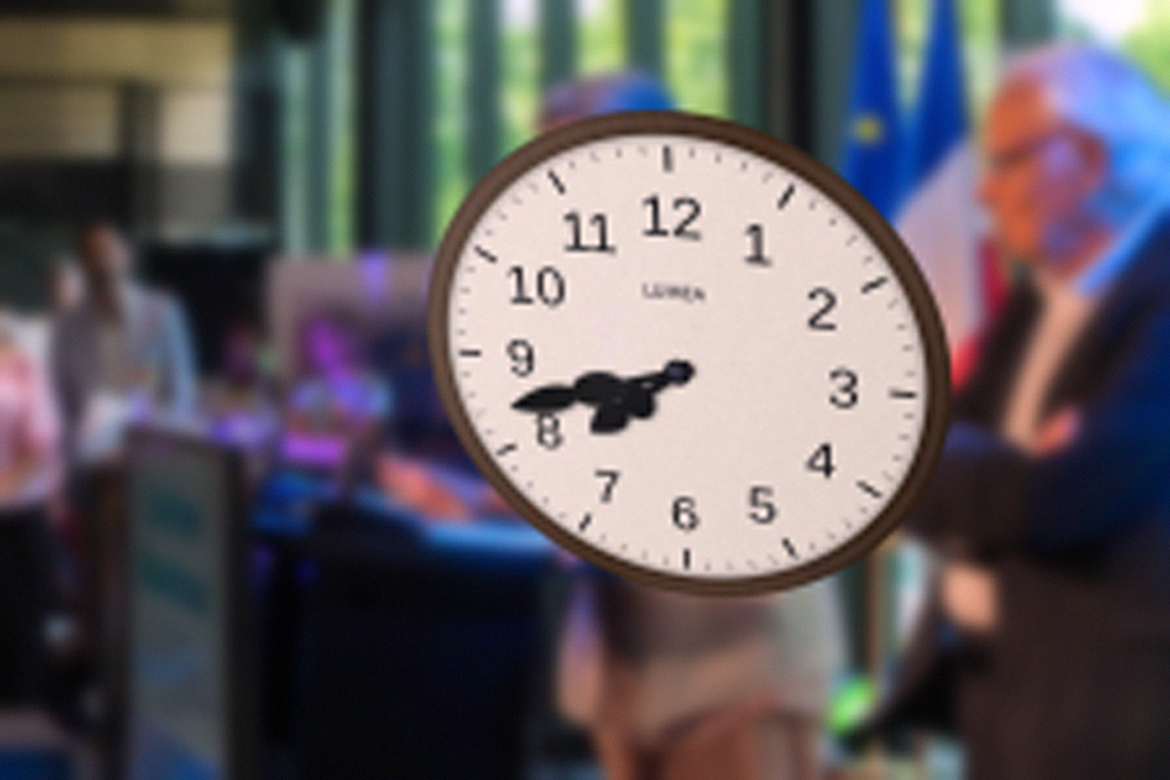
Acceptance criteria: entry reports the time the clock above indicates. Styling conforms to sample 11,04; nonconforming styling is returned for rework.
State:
7,42
